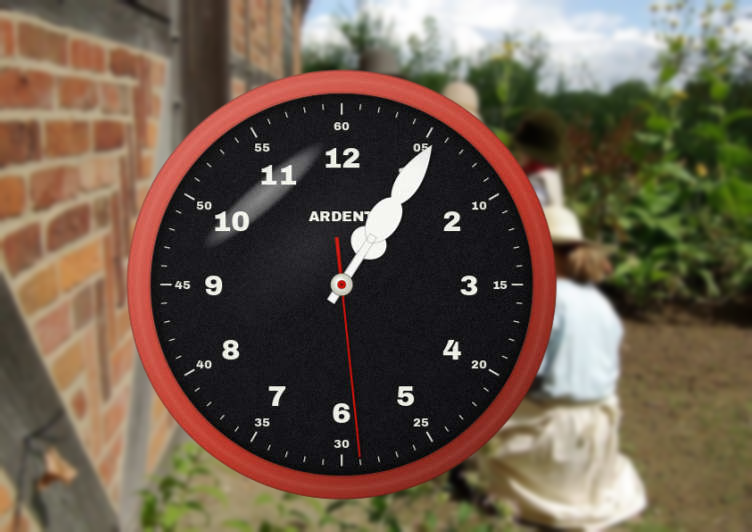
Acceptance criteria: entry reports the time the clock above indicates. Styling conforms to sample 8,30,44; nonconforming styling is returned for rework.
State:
1,05,29
